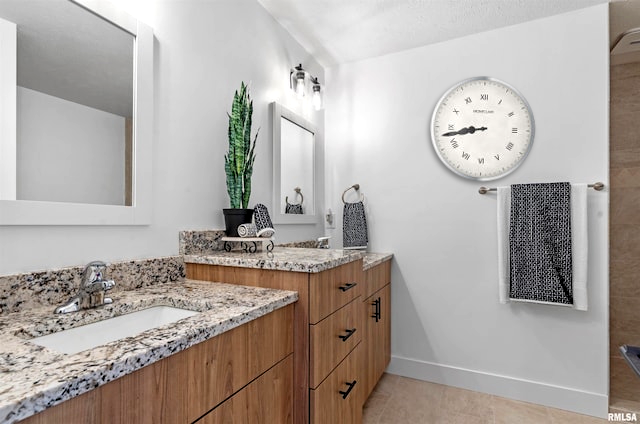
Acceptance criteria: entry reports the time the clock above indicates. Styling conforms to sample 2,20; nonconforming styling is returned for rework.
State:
8,43
